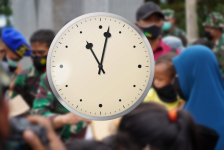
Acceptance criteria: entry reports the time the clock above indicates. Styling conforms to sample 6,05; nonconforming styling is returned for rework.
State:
11,02
